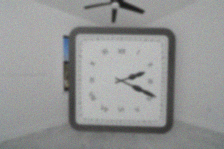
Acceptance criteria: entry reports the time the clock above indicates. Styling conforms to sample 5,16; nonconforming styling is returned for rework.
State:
2,19
